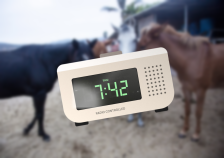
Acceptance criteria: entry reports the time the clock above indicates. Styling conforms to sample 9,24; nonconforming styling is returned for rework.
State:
7,42
